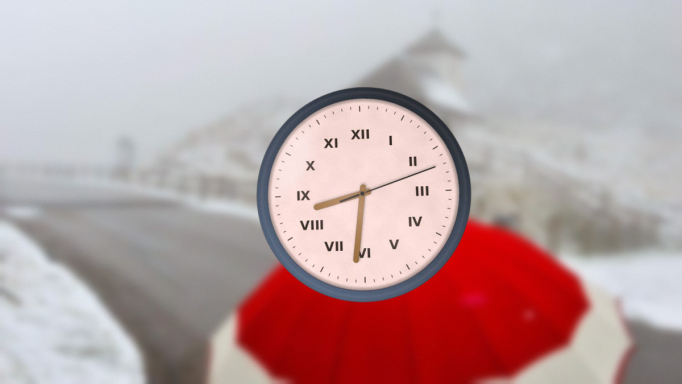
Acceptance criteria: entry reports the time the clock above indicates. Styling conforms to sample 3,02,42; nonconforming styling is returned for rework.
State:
8,31,12
